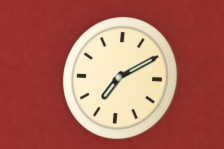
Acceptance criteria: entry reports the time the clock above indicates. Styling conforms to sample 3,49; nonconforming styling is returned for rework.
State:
7,10
